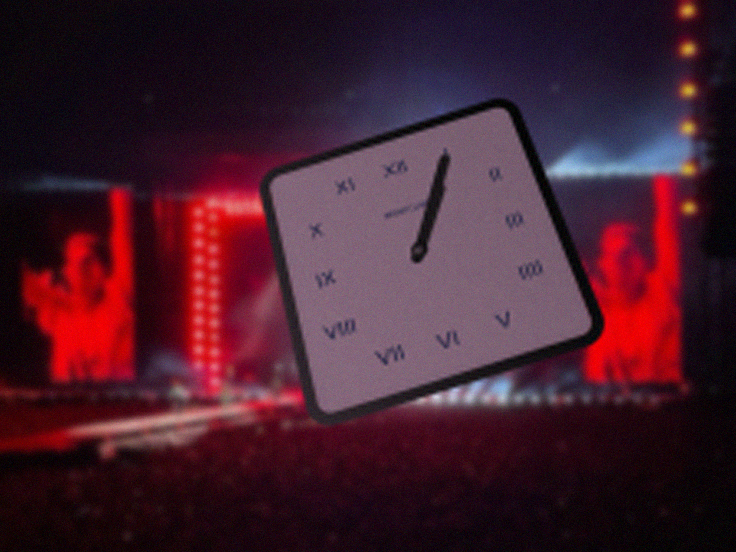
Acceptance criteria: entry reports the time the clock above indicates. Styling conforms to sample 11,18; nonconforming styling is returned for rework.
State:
1,05
